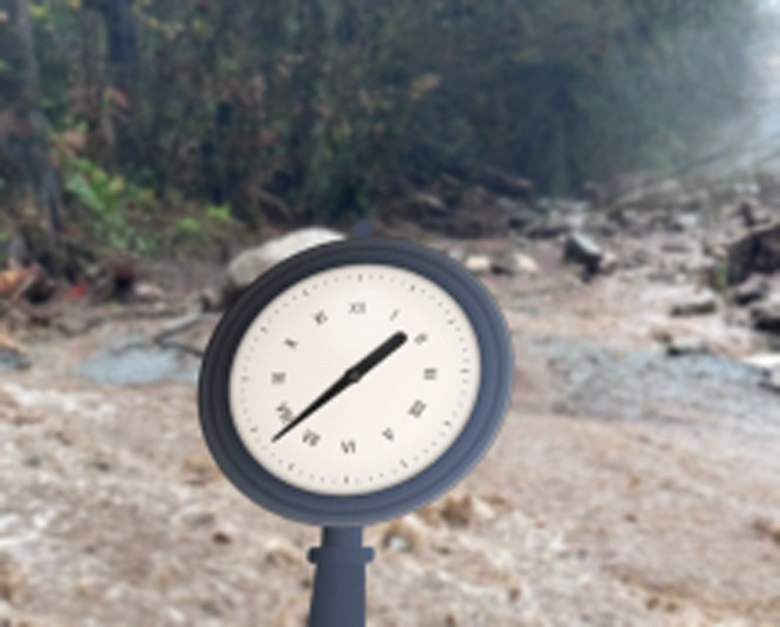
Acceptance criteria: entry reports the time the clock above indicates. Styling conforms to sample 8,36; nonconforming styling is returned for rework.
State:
1,38
